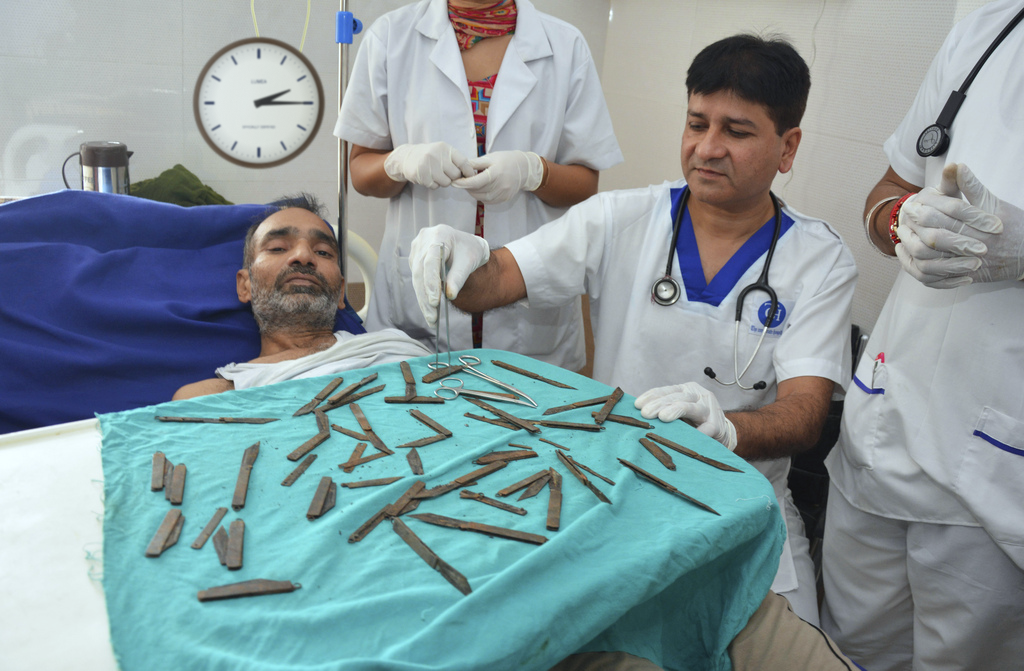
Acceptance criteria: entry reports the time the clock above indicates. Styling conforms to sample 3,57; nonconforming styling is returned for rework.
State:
2,15
